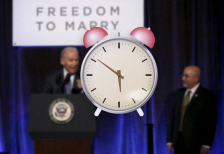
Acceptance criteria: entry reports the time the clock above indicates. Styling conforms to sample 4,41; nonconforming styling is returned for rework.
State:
5,51
